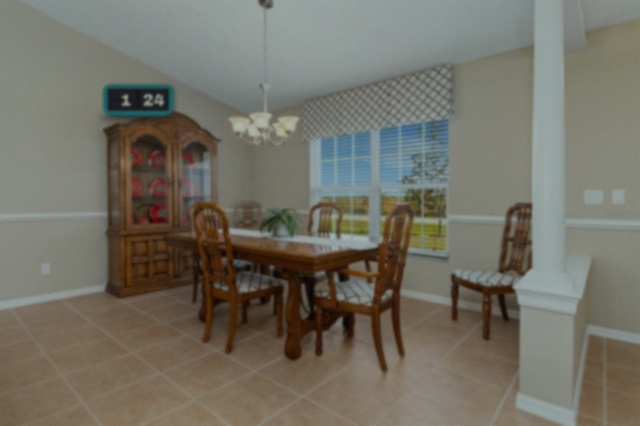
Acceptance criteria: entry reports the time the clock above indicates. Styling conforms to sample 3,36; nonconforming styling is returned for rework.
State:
1,24
